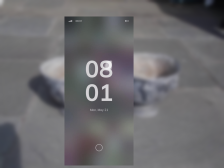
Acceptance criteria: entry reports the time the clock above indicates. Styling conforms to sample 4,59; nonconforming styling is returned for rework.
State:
8,01
